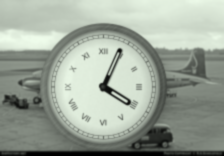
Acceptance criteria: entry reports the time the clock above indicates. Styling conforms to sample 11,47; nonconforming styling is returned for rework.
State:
4,04
